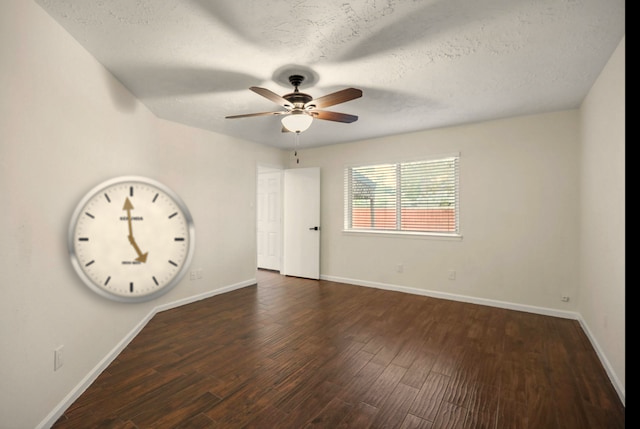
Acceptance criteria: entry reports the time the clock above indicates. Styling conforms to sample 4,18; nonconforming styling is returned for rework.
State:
4,59
